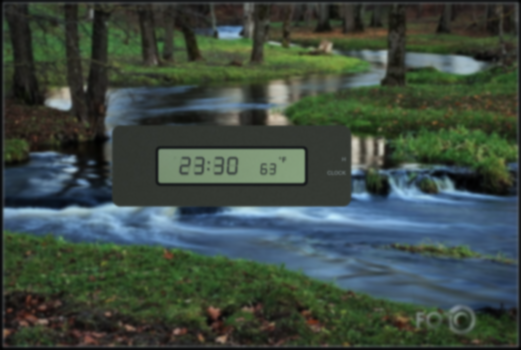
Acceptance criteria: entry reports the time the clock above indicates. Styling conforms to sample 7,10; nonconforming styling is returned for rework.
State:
23,30
